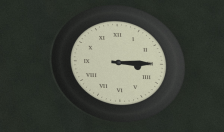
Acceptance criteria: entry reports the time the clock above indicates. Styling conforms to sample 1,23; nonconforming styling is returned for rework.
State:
3,15
